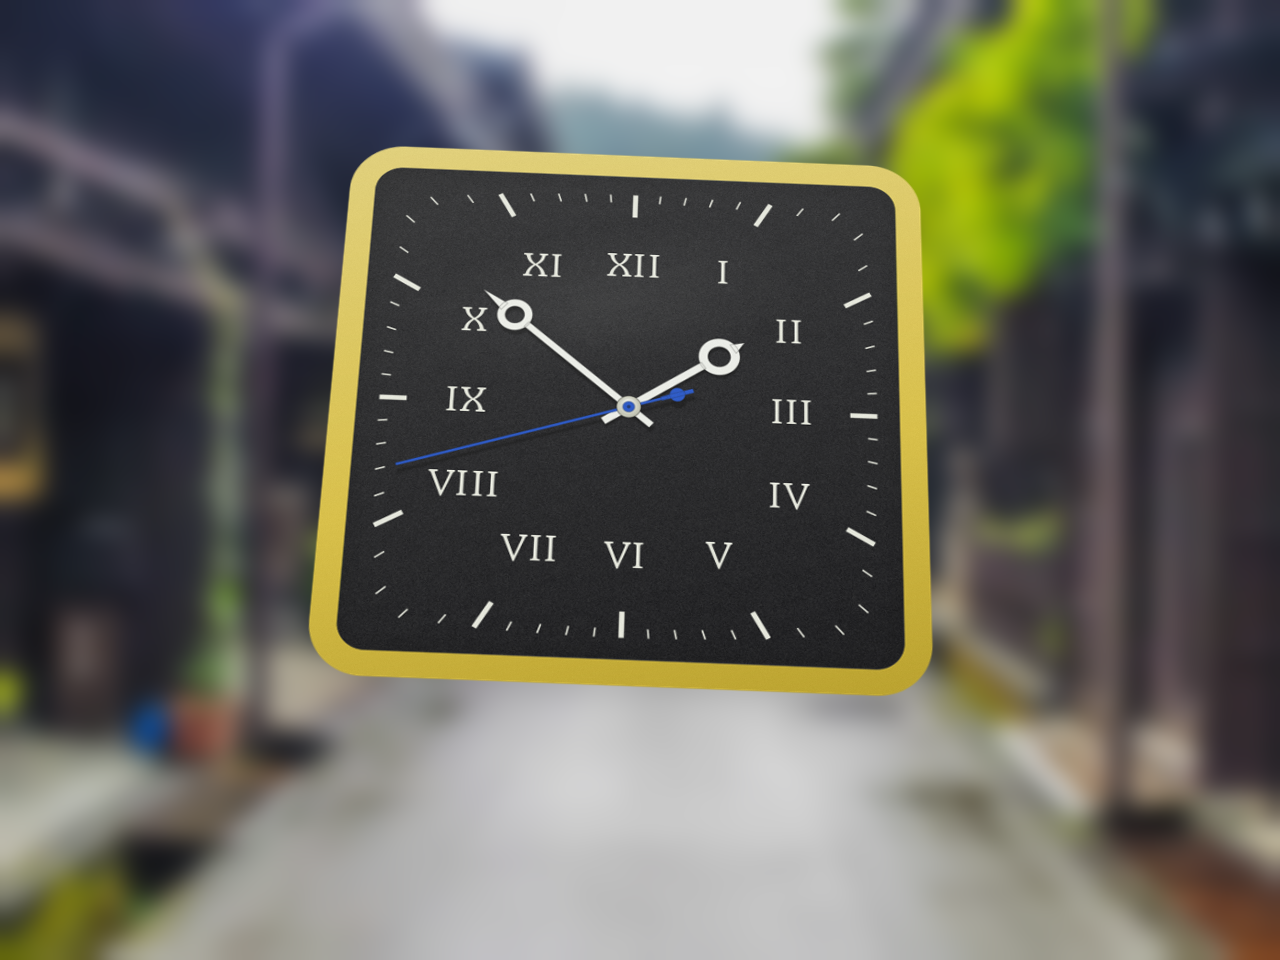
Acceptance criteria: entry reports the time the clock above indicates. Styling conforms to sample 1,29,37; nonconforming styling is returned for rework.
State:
1,51,42
